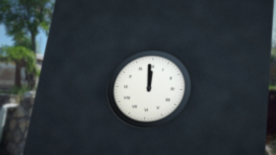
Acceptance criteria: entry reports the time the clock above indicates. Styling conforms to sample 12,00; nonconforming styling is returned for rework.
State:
11,59
